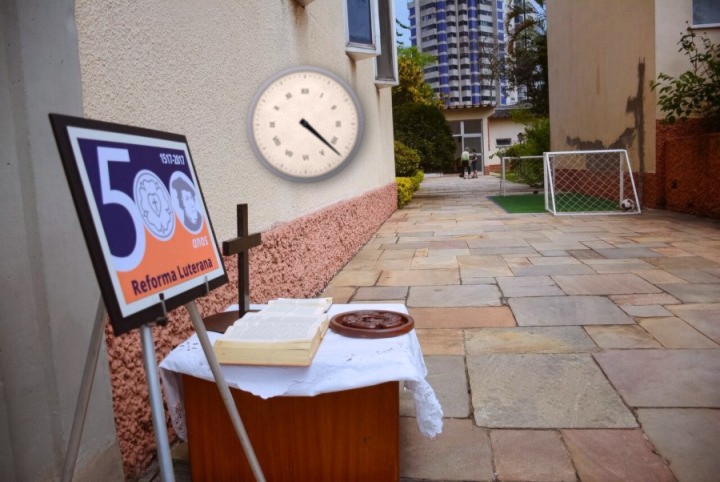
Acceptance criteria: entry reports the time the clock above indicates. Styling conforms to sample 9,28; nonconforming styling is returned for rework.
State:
4,22
